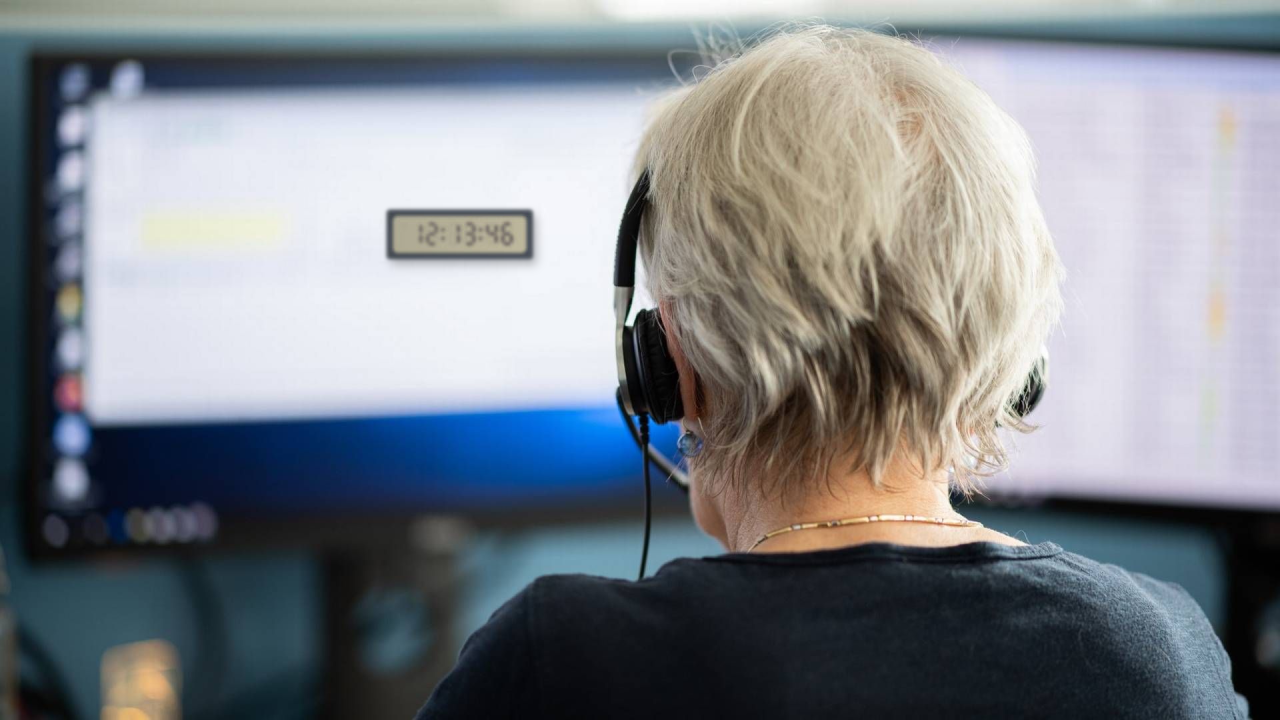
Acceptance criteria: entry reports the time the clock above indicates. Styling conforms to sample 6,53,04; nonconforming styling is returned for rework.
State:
12,13,46
